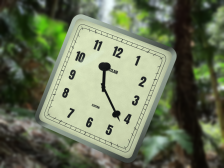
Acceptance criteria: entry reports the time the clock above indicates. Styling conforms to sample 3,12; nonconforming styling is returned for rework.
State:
11,22
